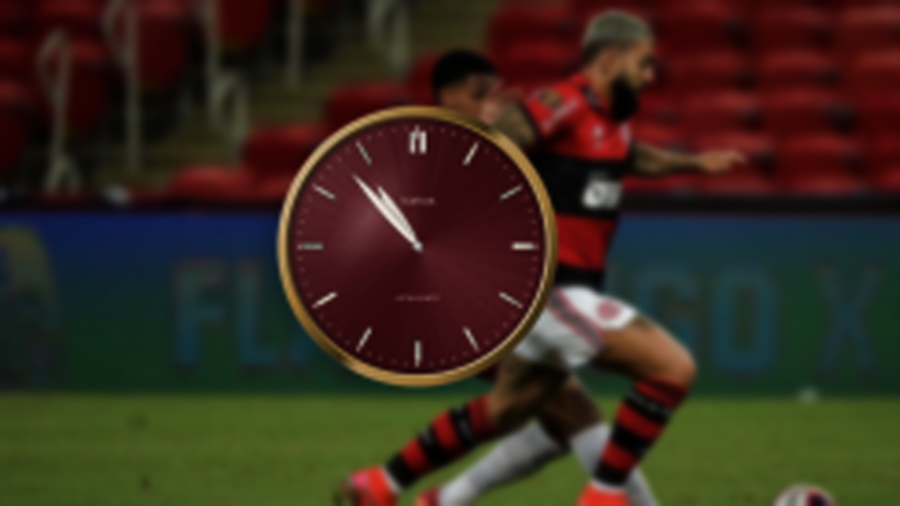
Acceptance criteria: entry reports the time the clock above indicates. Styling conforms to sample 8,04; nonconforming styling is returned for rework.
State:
10,53
